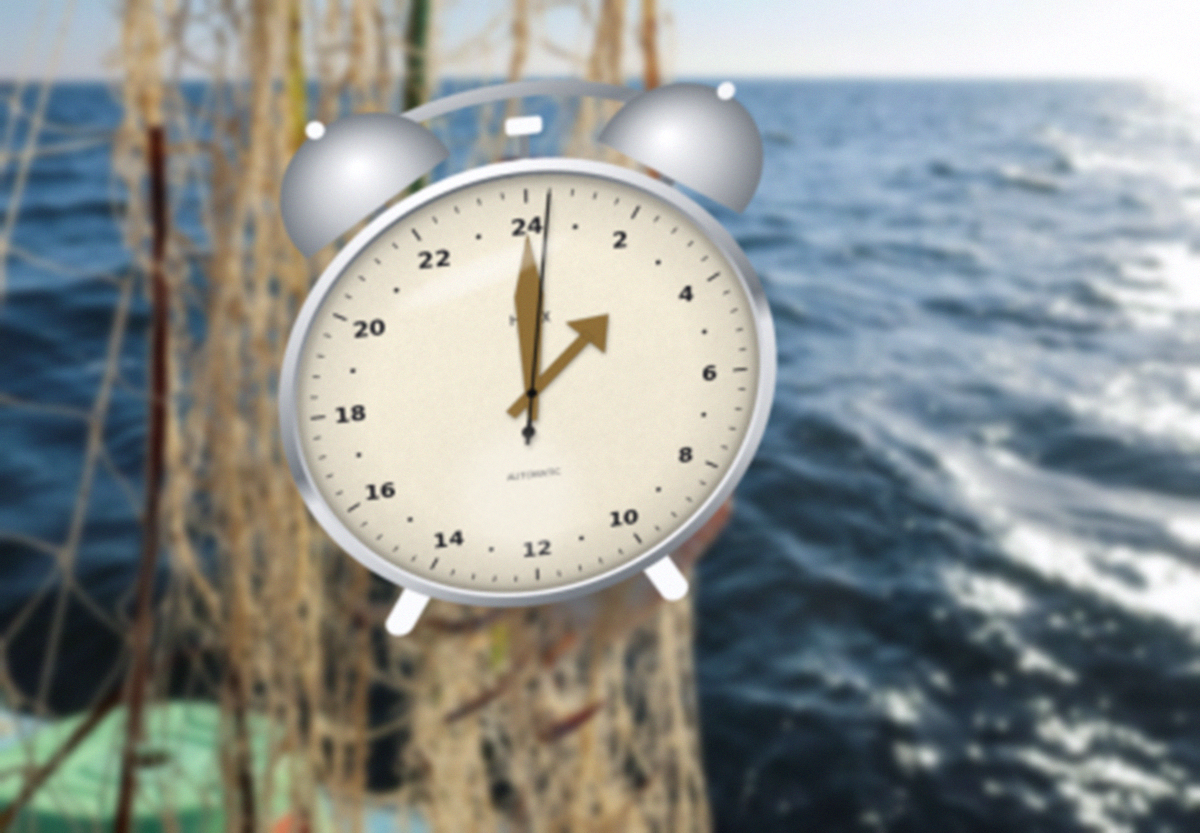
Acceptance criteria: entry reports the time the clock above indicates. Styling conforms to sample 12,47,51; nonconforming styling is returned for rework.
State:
3,00,01
